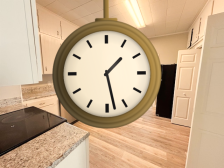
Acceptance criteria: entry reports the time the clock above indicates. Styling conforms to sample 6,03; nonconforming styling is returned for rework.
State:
1,28
